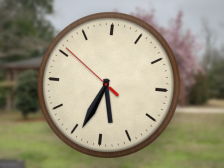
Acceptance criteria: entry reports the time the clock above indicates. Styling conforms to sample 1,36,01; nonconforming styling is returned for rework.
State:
5,33,51
